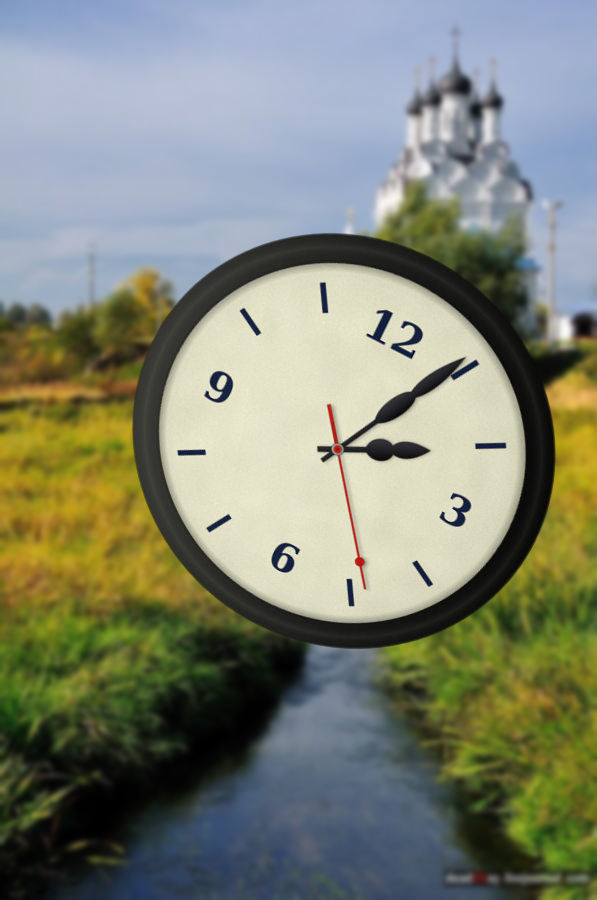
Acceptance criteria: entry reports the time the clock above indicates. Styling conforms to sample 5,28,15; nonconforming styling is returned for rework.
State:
2,04,24
